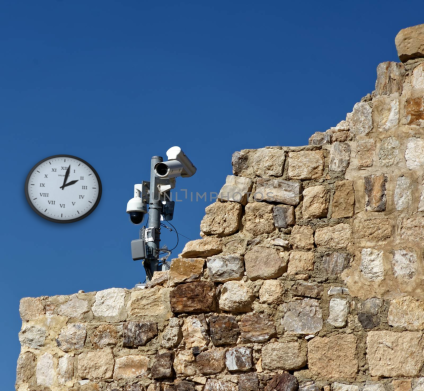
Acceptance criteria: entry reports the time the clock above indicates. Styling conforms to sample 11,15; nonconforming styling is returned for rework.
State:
2,02
